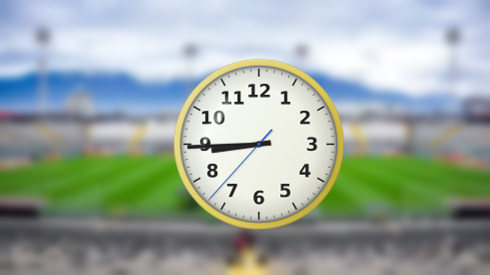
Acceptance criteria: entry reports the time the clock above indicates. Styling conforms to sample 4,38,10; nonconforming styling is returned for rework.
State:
8,44,37
